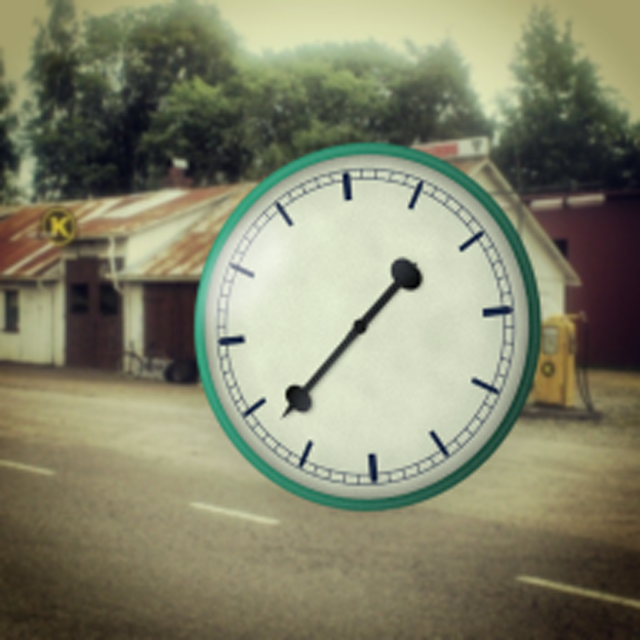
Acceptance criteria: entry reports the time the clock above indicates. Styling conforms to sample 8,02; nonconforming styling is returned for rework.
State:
1,38
